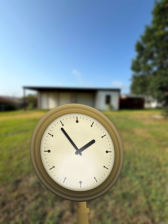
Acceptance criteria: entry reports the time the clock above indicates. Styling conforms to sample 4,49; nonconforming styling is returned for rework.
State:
1,54
